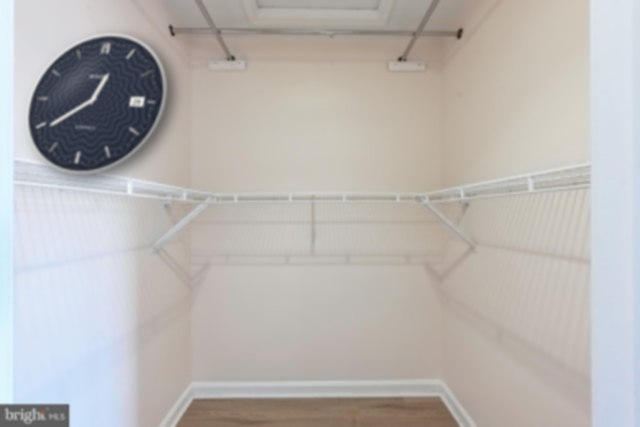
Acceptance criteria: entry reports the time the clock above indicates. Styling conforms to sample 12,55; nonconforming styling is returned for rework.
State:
12,39
